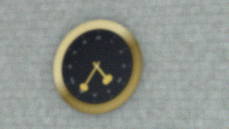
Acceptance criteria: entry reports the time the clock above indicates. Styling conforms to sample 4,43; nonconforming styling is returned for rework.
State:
4,35
